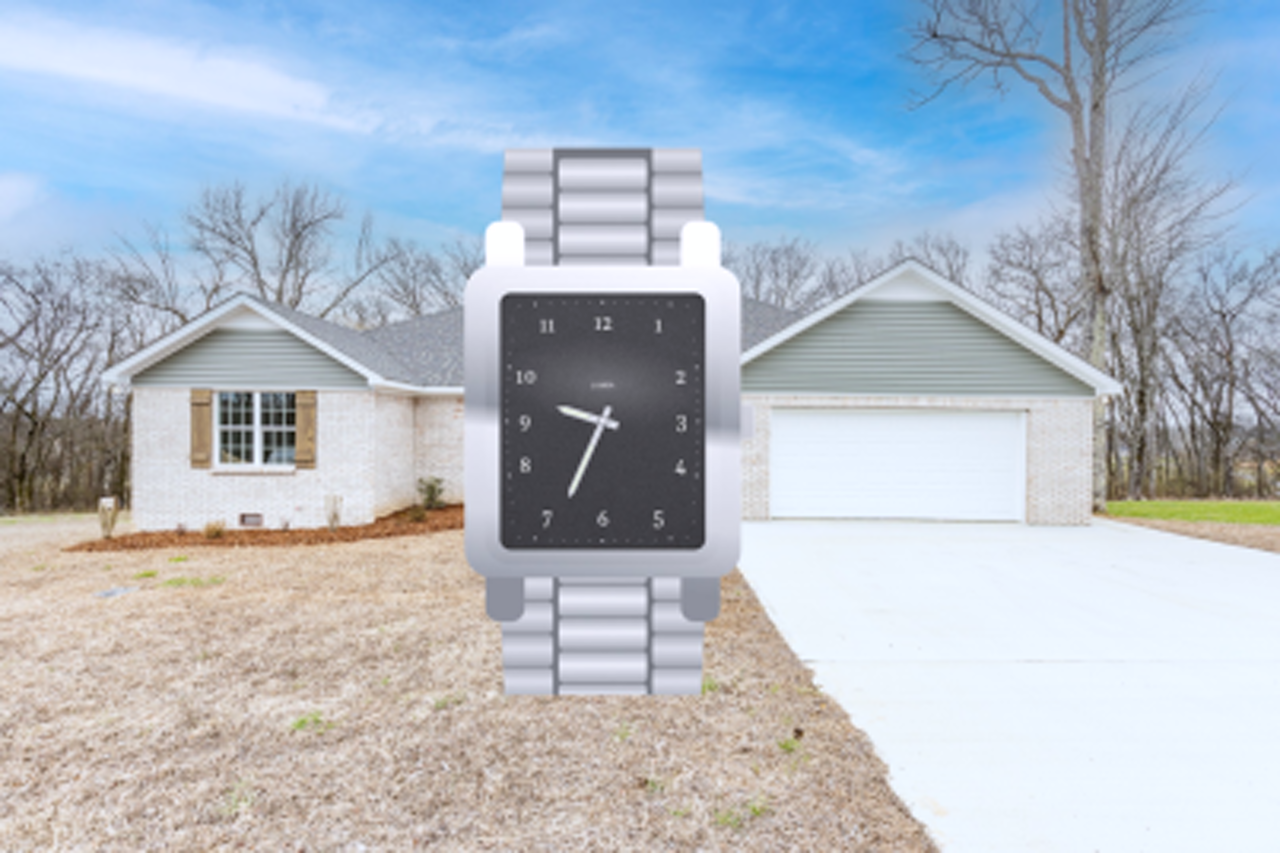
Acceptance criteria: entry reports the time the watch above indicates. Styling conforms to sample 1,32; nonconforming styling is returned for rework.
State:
9,34
